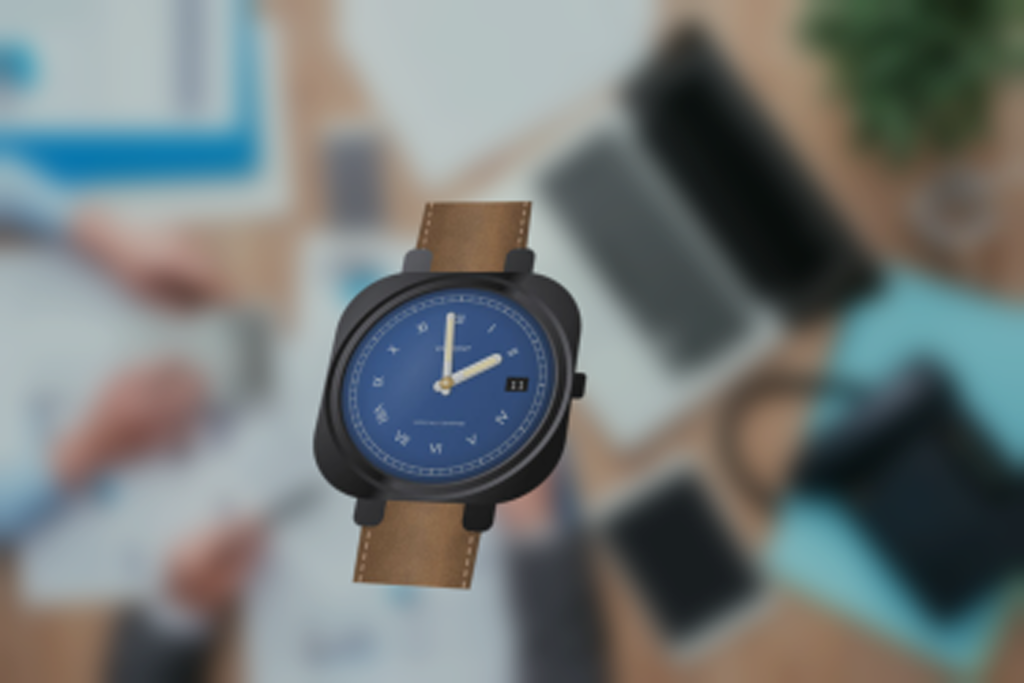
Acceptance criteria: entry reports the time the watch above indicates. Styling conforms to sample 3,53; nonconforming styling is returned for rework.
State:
1,59
